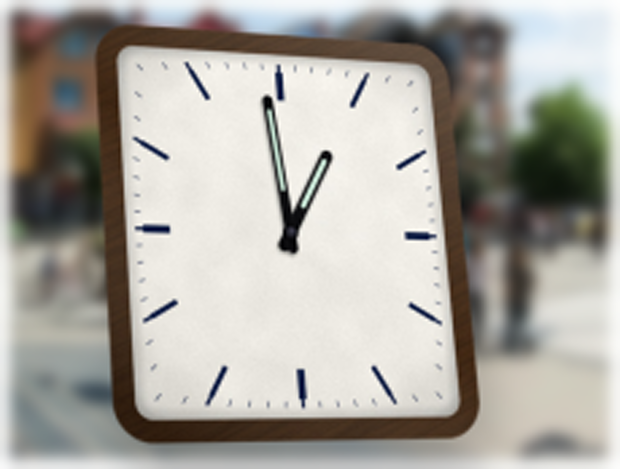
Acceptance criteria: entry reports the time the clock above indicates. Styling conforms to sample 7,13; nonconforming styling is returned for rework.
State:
12,59
